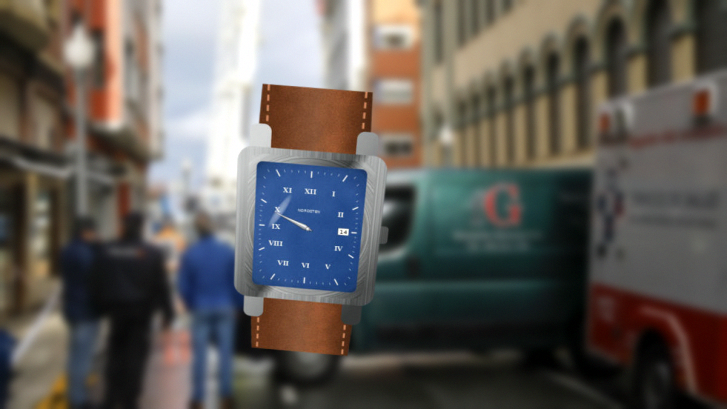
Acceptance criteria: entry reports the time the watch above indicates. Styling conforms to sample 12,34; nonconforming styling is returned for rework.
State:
9,49
